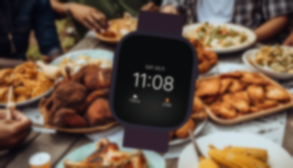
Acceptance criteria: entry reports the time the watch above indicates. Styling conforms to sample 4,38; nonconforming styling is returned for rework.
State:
11,08
